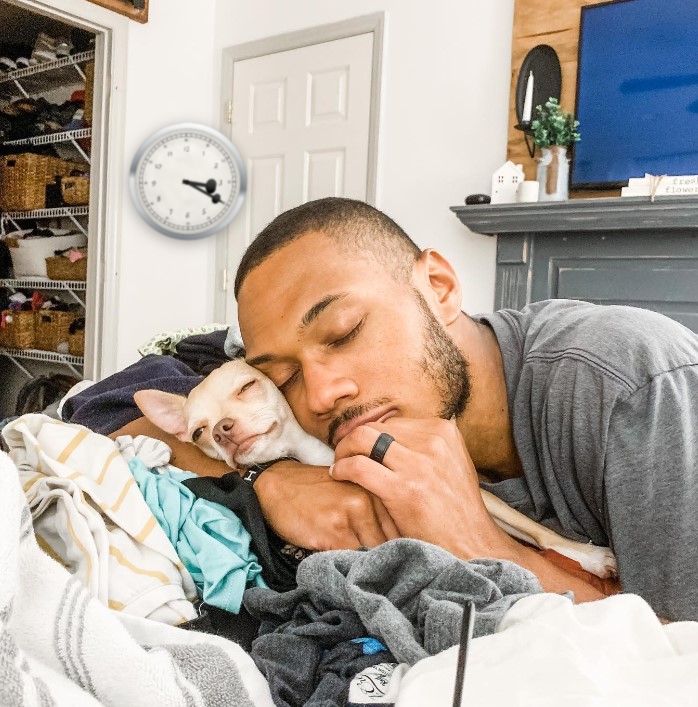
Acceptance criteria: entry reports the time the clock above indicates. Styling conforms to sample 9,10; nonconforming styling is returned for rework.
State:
3,20
